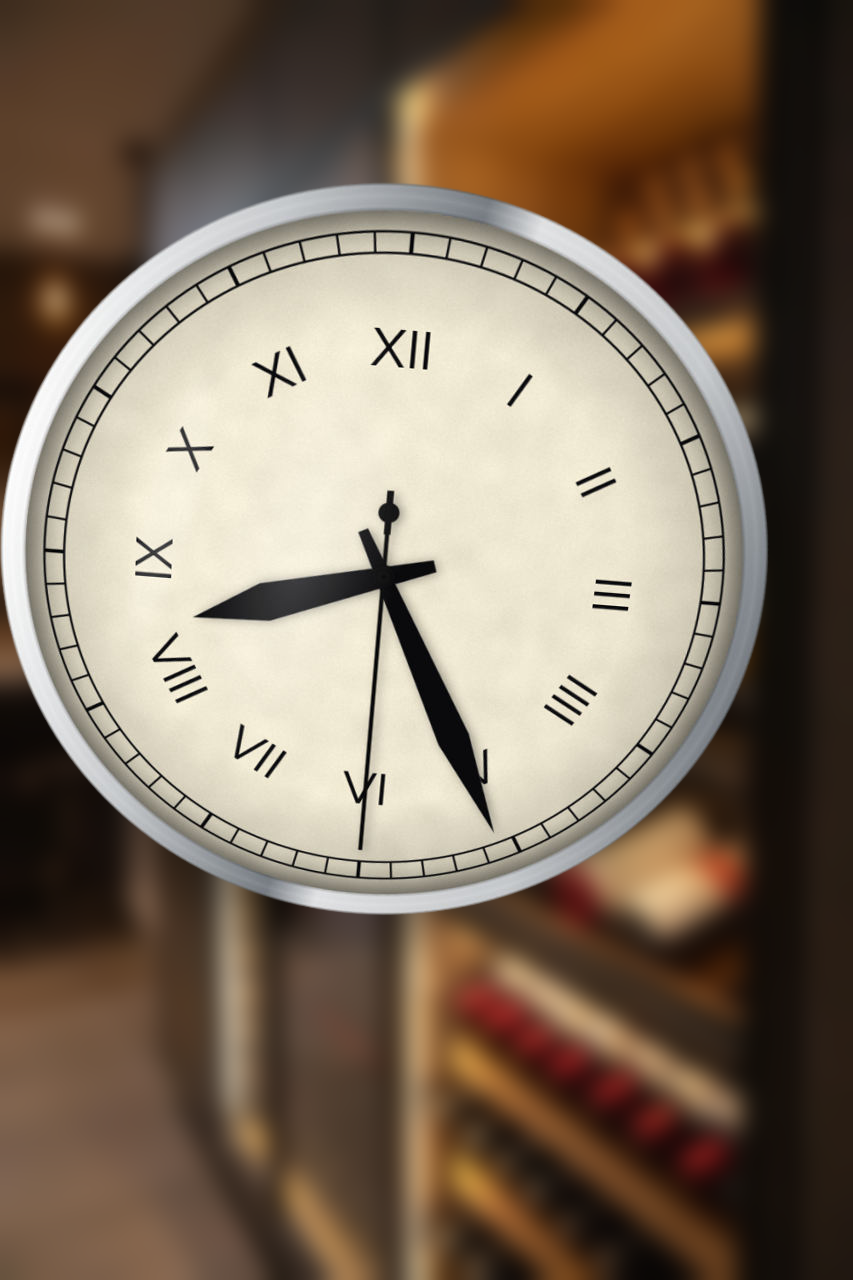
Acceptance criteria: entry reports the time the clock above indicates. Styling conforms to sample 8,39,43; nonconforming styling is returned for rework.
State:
8,25,30
